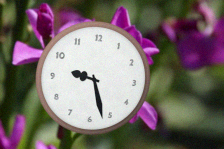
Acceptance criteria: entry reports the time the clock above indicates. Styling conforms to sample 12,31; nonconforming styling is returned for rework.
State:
9,27
